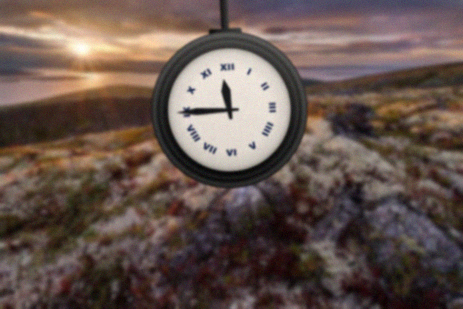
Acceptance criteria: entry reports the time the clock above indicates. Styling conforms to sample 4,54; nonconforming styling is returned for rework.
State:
11,45
